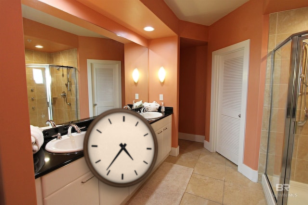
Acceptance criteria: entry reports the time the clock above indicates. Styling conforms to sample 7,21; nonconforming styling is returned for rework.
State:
4,36
